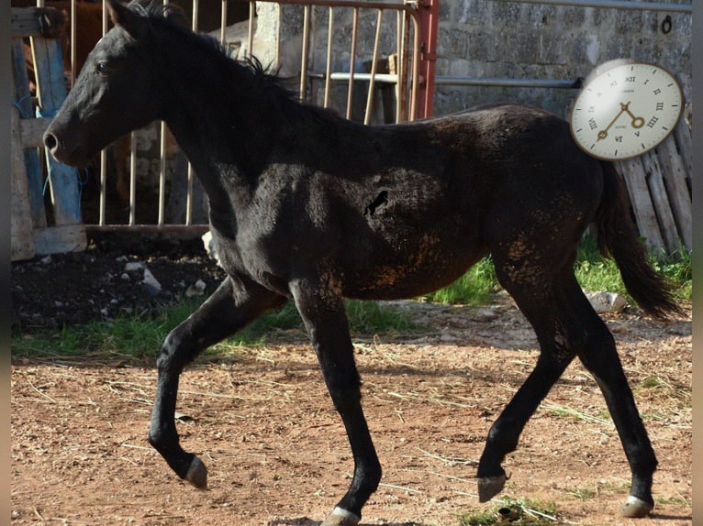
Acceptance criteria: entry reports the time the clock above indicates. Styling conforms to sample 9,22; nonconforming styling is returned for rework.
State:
4,35
